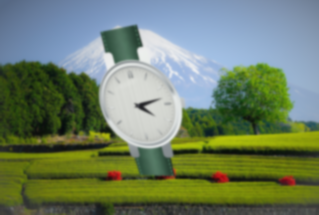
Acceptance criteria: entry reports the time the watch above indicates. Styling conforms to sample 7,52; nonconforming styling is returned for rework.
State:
4,13
